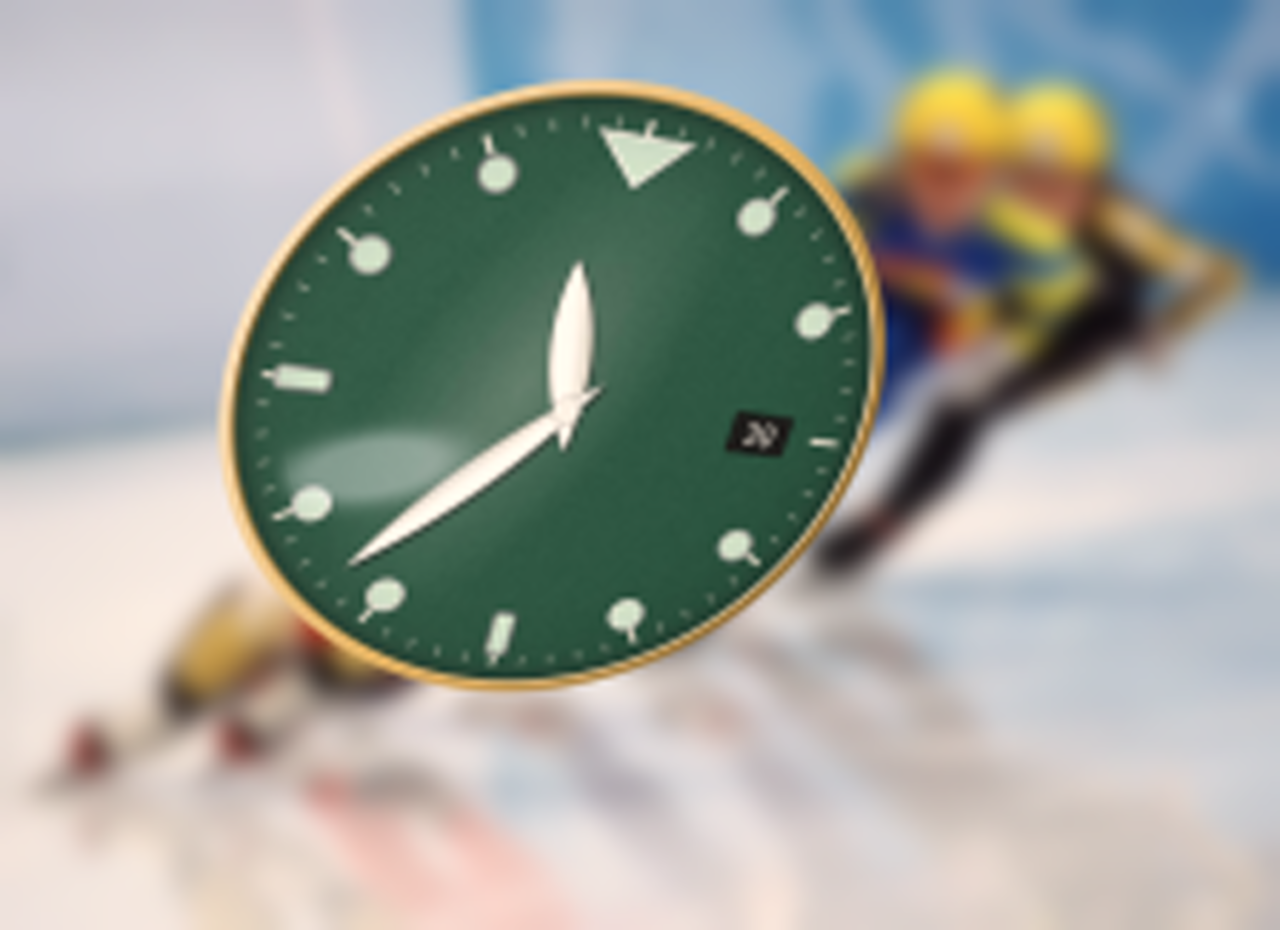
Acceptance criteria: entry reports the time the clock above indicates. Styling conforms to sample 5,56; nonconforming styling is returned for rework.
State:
11,37
